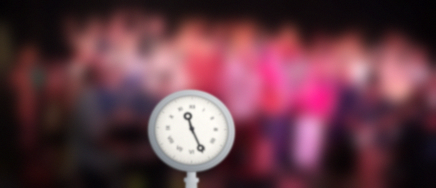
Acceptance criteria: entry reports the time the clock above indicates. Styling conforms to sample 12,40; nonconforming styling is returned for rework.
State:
11,26
